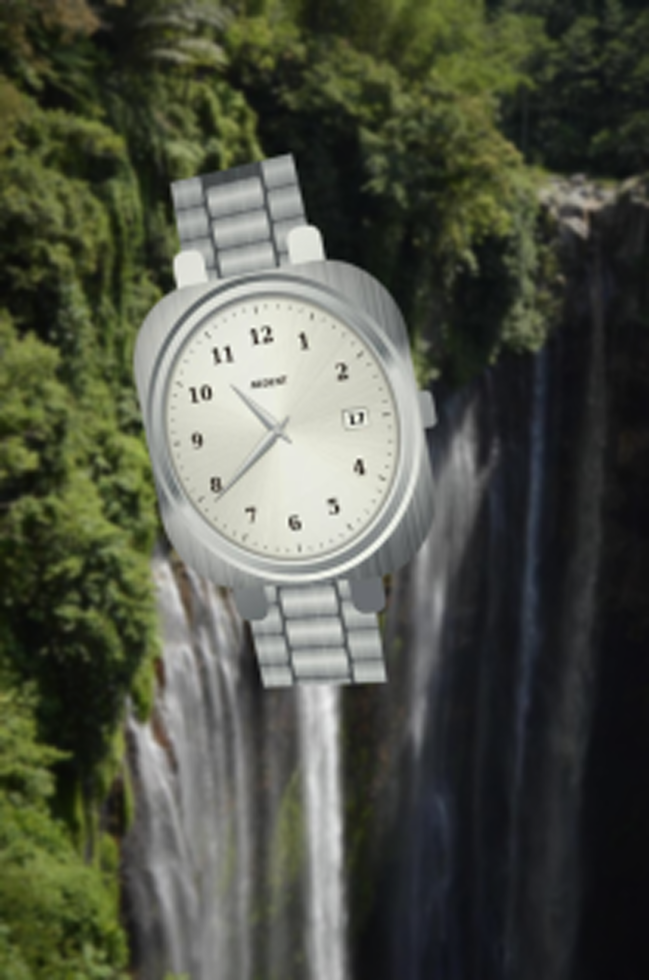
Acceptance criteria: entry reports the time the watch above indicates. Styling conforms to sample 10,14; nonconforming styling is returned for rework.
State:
10,39
